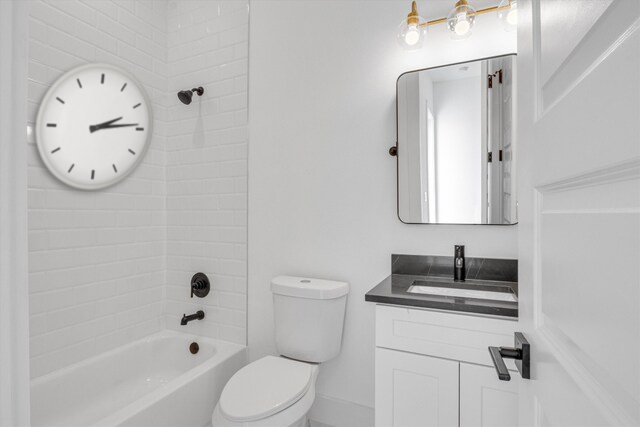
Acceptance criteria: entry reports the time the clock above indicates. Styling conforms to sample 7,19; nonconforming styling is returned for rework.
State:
2,14
